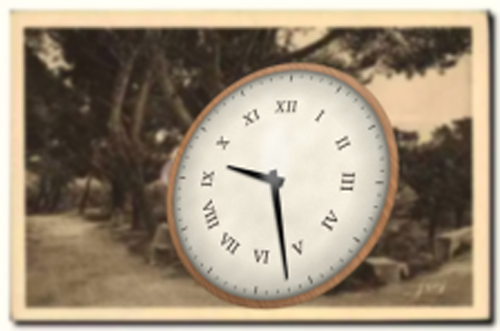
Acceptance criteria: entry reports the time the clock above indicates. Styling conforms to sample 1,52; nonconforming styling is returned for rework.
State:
9,27
